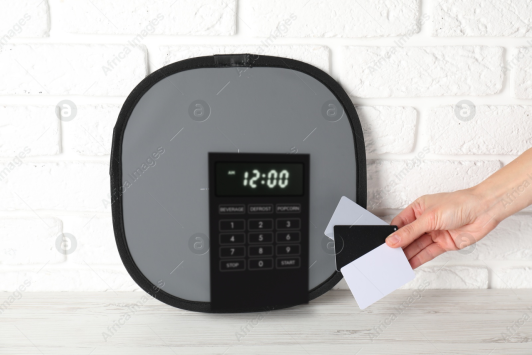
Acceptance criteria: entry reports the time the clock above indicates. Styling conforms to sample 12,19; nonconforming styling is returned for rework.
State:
12,00
